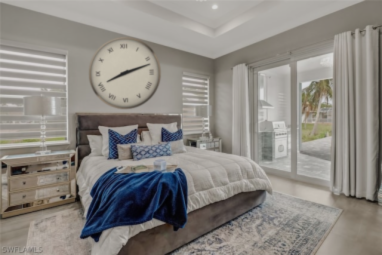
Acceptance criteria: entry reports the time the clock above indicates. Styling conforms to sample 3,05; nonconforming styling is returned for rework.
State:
8,12
